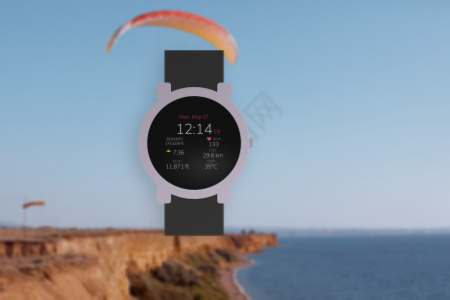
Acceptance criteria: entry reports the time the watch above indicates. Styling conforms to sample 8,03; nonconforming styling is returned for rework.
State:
12,14
